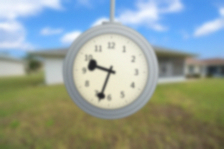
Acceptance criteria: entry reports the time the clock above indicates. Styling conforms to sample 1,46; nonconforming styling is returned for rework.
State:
9,33
